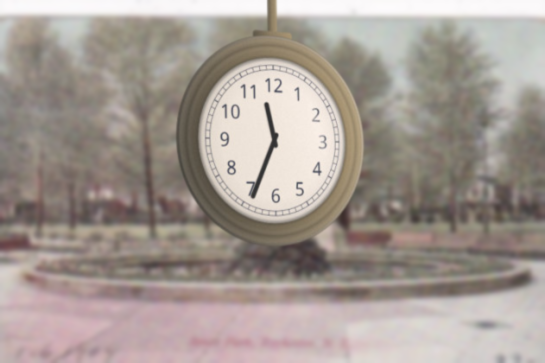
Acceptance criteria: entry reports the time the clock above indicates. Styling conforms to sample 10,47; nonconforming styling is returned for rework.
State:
11,34
